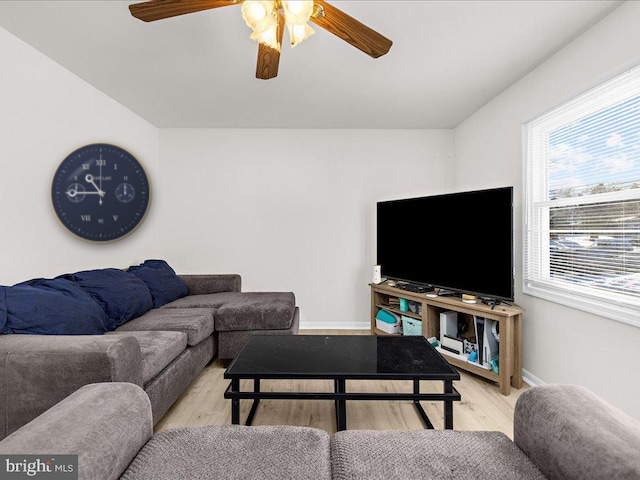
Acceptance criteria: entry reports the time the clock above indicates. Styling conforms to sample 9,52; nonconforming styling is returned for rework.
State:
10,45
